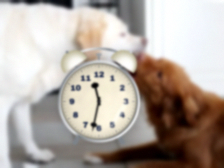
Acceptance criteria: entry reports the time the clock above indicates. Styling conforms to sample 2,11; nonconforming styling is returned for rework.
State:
11,32
